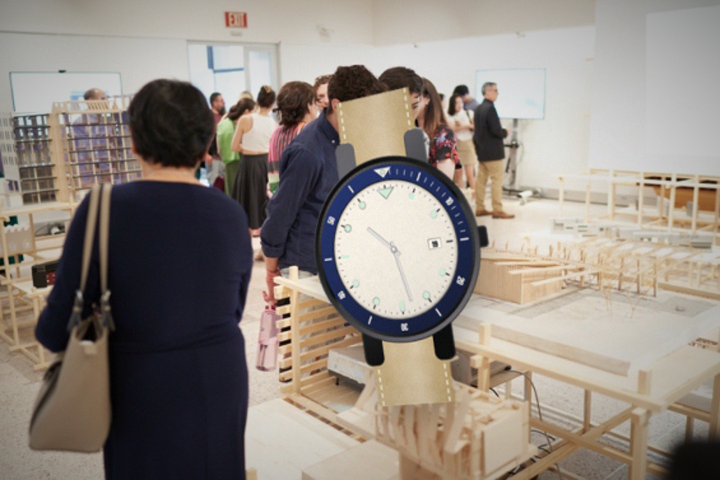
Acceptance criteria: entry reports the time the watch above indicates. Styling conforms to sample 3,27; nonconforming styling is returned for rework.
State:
10,28
